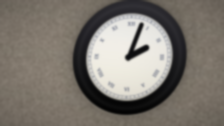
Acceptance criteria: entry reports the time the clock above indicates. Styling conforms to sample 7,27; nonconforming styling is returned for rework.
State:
2,03
